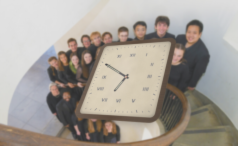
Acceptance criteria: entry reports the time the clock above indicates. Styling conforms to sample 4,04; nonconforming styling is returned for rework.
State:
6,50
